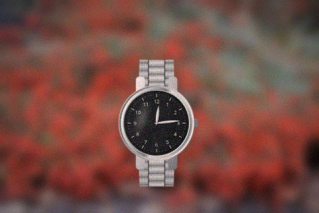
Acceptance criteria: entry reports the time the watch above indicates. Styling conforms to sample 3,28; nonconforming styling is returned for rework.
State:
12,14
